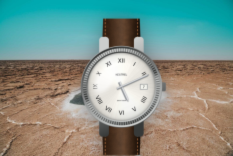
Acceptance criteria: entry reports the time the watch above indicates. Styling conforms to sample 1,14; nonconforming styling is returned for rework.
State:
5,11
